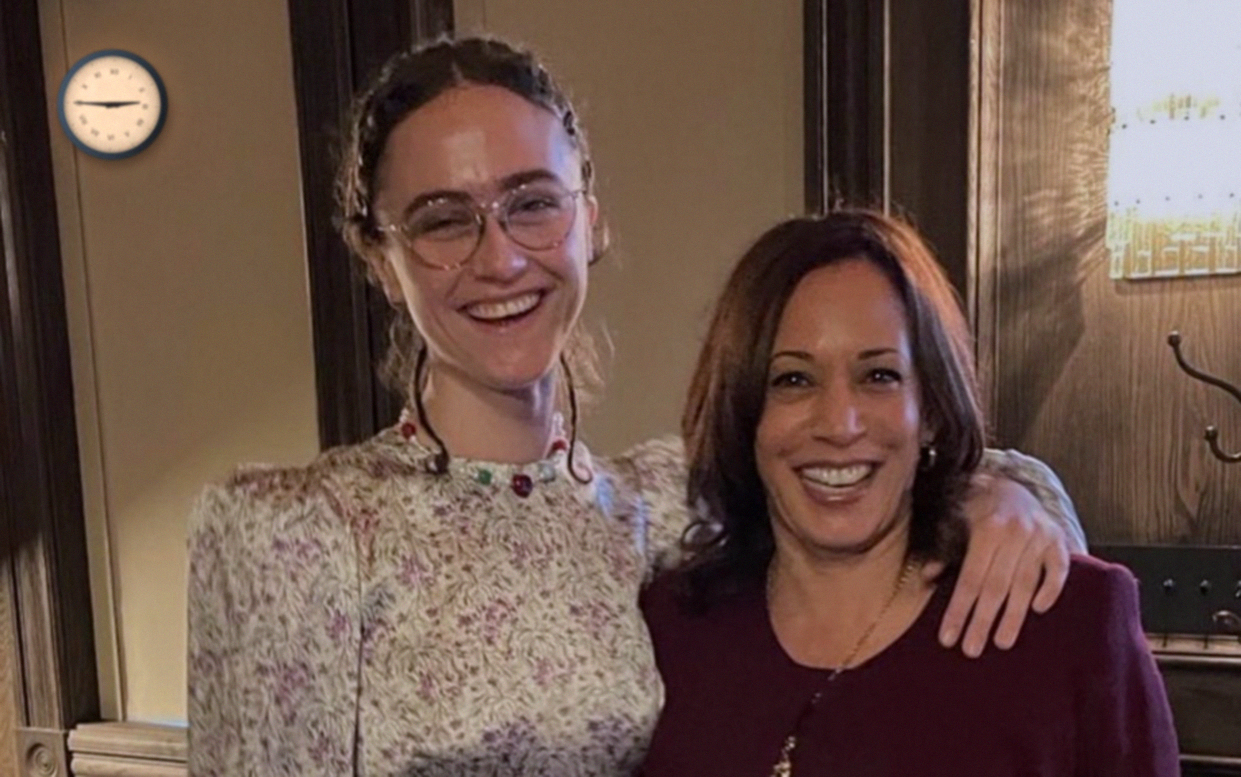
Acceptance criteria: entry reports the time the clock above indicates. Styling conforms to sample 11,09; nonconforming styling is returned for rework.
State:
2,45
